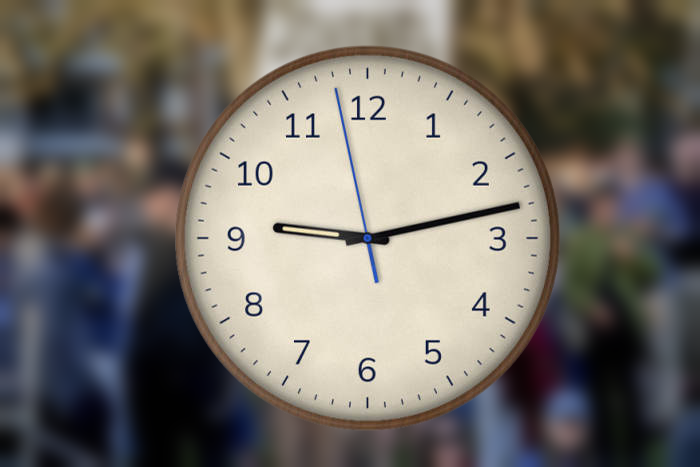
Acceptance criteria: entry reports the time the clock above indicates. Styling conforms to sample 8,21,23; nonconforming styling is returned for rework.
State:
9,12,58
